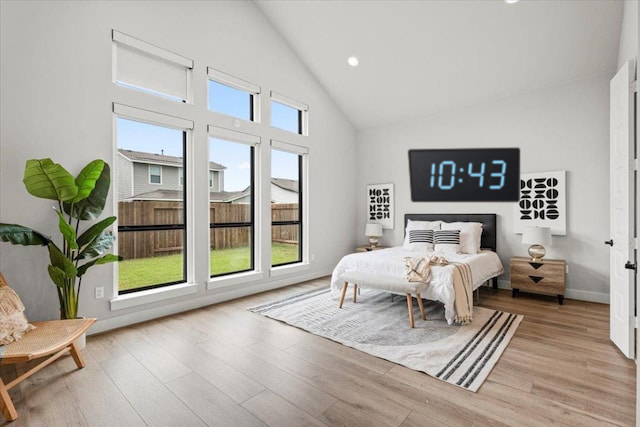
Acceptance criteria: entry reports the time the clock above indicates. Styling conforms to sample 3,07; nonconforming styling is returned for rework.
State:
10,43
